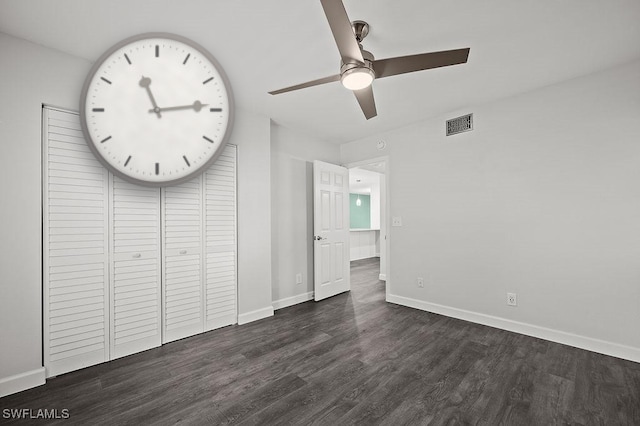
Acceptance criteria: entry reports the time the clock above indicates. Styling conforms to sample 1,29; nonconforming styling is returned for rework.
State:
11,14
